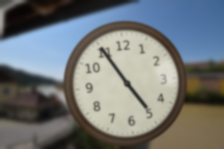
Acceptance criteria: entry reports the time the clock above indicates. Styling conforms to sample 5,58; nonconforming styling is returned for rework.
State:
4,55
